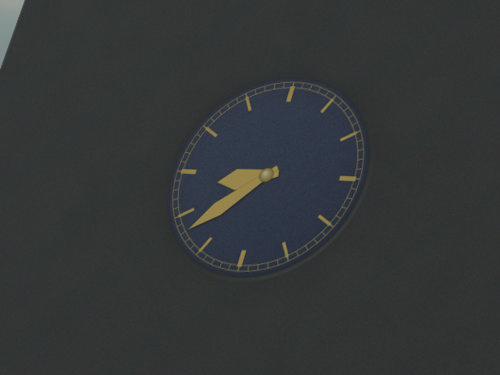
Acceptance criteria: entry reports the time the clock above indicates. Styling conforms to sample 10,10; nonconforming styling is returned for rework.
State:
8,38
